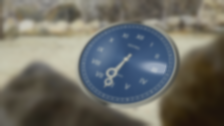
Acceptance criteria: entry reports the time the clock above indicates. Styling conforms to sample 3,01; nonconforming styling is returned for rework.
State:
6,31
